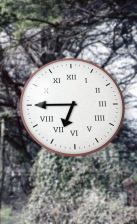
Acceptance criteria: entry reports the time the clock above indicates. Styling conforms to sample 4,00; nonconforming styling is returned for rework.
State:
6,45
